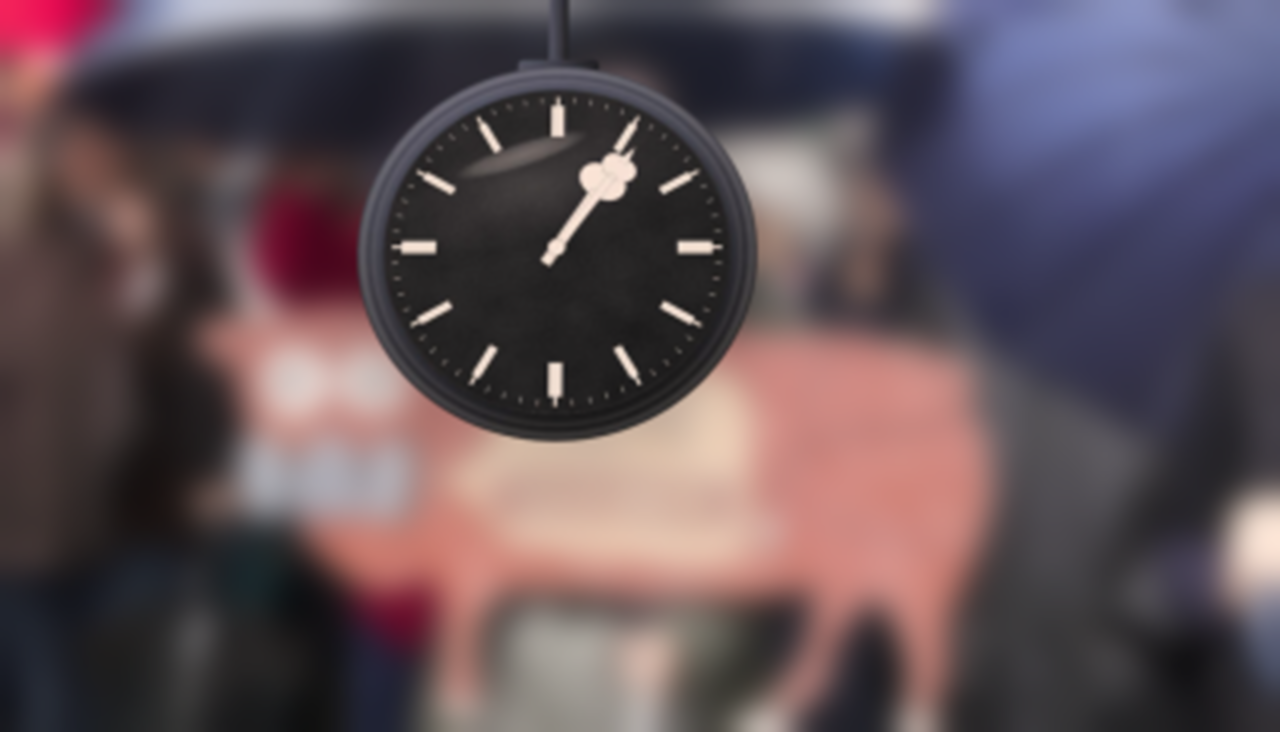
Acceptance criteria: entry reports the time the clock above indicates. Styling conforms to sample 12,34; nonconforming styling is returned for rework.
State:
1,06
